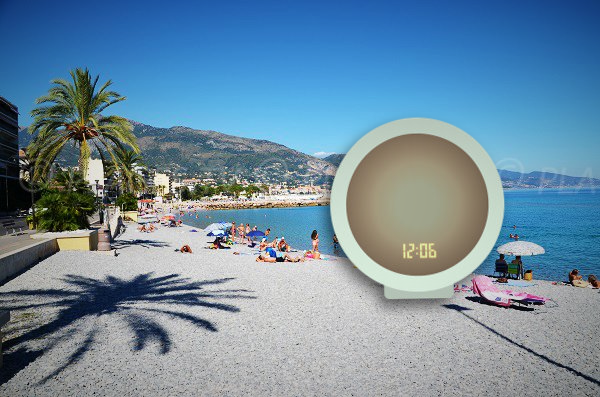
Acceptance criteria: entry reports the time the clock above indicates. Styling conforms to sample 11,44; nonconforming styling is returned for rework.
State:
12,06
